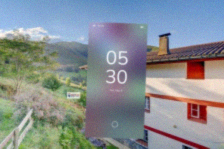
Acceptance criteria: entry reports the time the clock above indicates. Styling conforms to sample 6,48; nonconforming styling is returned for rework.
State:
5,30
